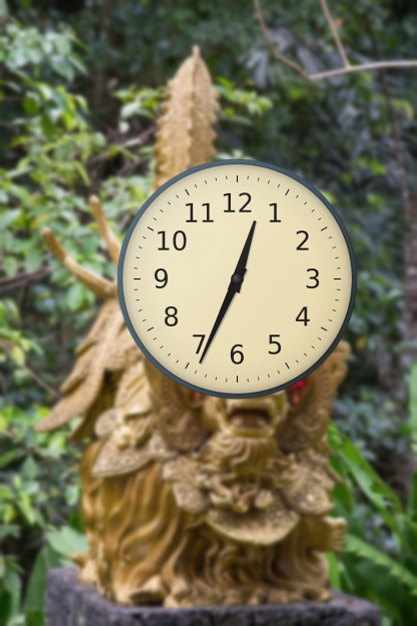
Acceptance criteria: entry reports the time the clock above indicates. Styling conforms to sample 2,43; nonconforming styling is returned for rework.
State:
12,34
